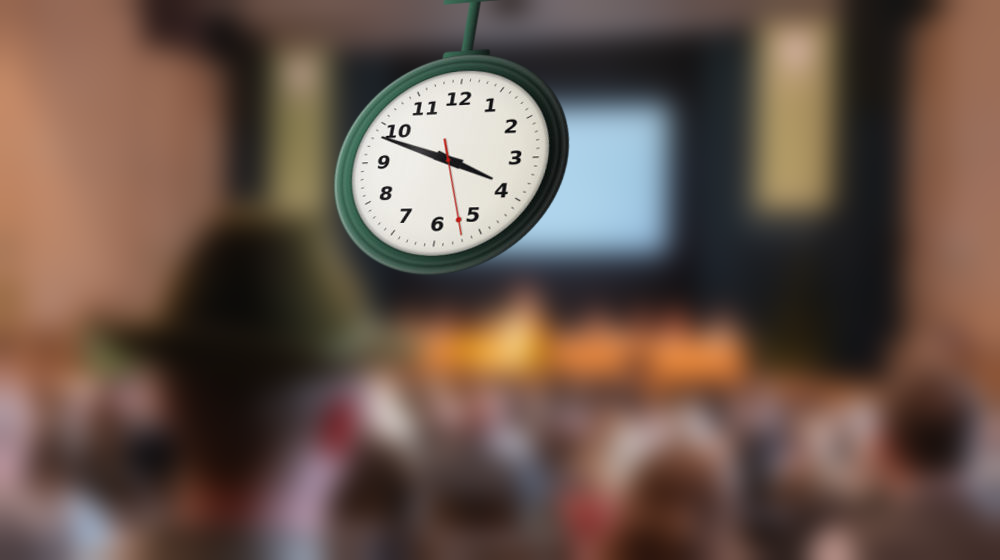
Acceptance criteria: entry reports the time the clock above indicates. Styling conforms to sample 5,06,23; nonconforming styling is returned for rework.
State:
3,48,27
